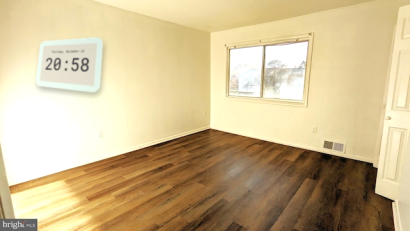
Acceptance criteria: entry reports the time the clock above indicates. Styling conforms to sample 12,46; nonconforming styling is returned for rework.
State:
20,58
